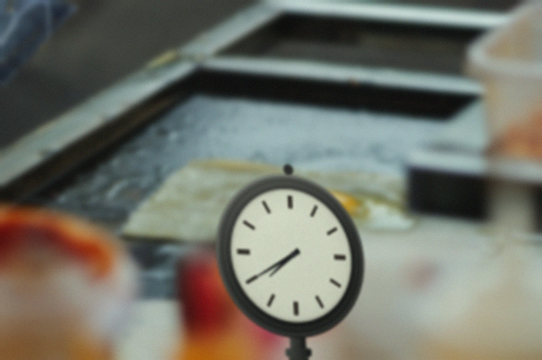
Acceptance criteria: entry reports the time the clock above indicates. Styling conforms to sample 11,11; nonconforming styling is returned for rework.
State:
7,40
